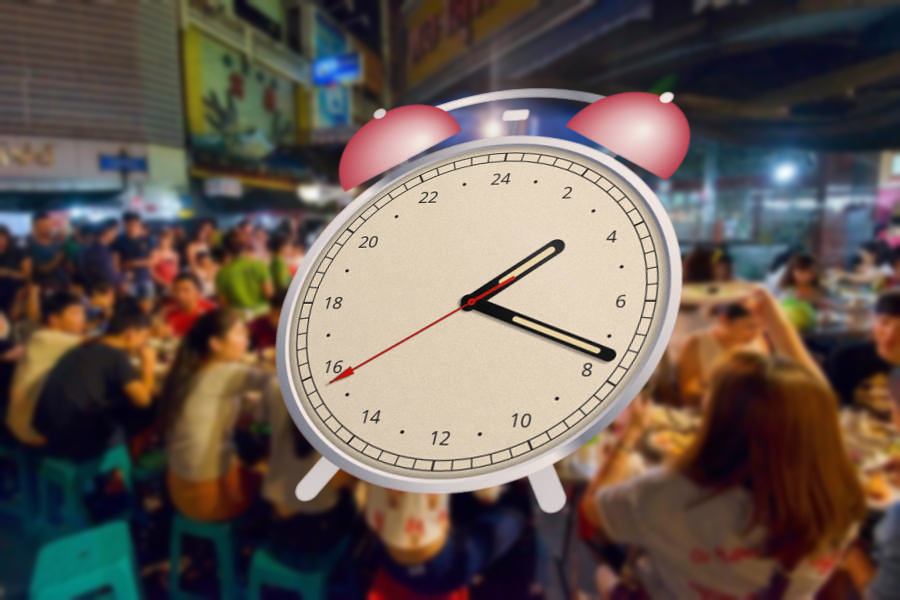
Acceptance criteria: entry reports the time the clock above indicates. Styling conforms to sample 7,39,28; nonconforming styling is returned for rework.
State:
3,18,39
